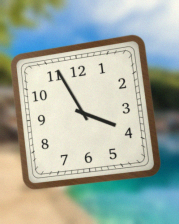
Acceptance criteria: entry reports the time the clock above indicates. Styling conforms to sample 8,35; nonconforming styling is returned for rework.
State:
3,56
